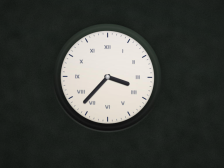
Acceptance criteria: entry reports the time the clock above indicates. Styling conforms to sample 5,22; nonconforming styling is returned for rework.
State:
3,37
